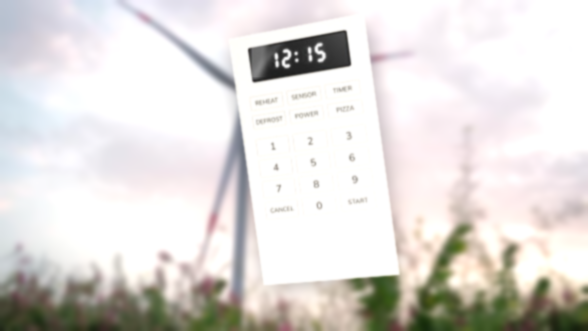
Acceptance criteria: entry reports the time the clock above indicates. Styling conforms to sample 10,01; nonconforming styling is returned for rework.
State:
12,15
